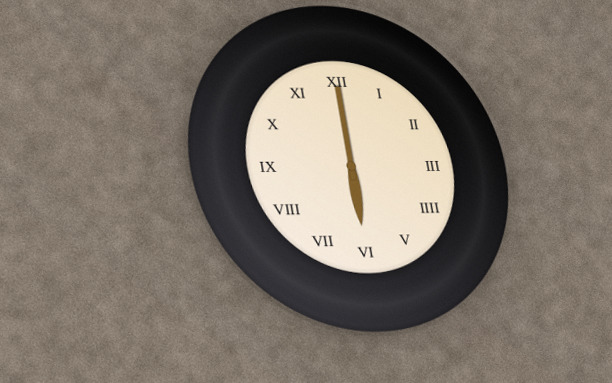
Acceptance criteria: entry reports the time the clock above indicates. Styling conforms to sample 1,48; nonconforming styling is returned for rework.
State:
6,00
